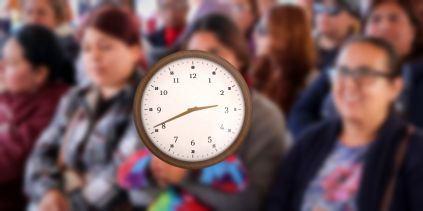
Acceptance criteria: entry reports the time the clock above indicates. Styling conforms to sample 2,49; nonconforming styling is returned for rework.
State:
2,41
